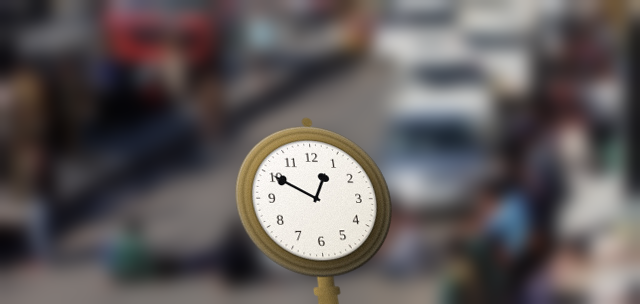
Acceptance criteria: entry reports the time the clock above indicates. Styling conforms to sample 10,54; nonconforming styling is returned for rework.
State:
12,50
